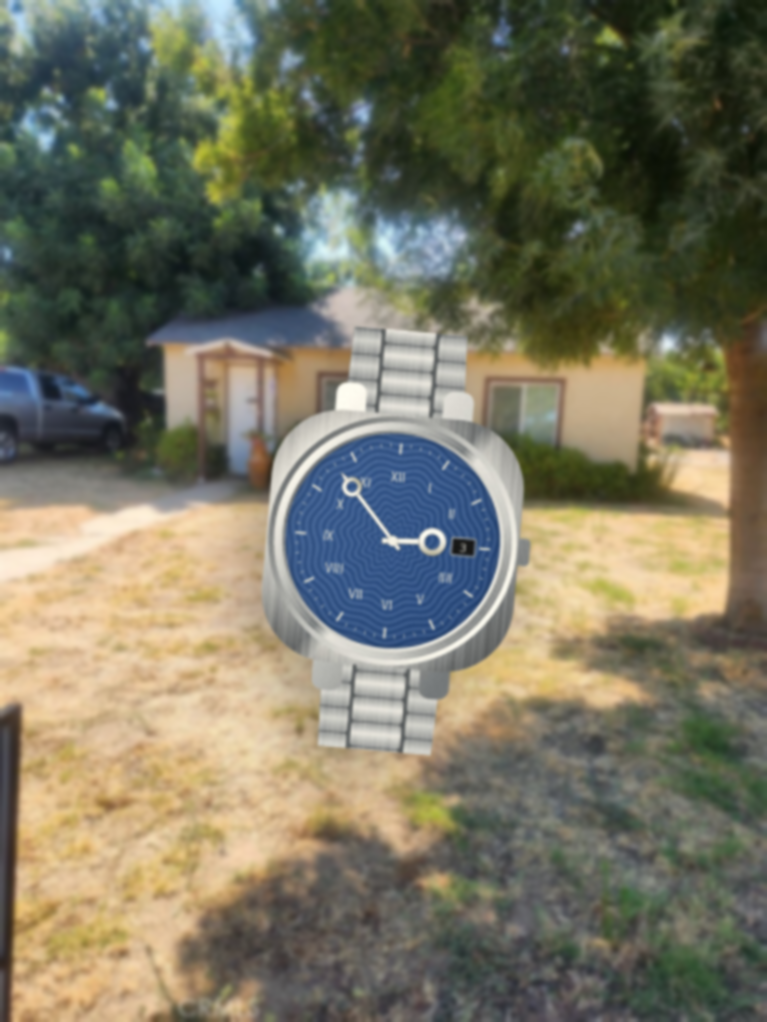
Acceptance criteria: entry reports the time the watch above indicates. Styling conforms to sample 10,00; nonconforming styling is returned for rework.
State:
2,53
